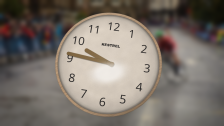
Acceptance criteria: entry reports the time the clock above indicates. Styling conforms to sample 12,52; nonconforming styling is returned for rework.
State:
9,46
